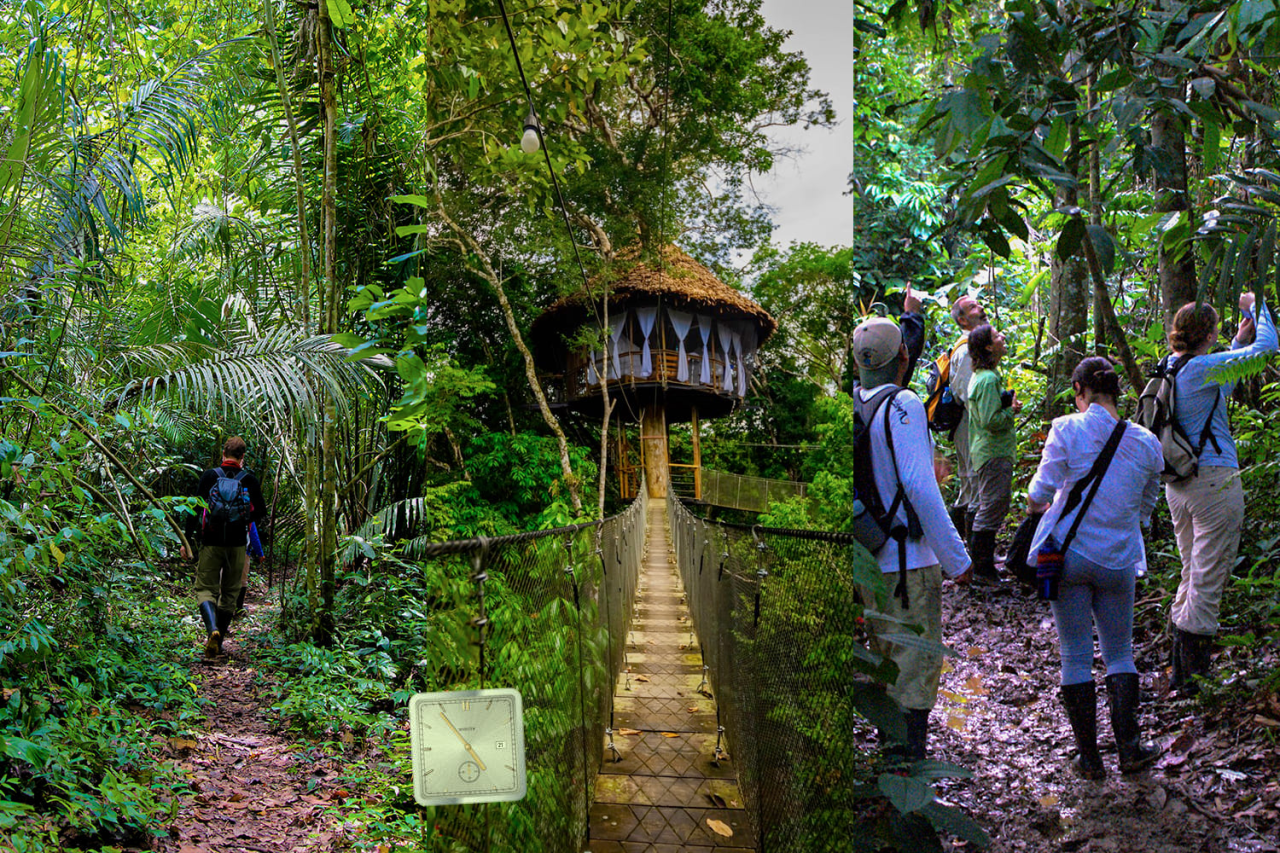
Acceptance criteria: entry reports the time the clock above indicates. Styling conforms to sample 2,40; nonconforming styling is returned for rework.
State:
4,54
